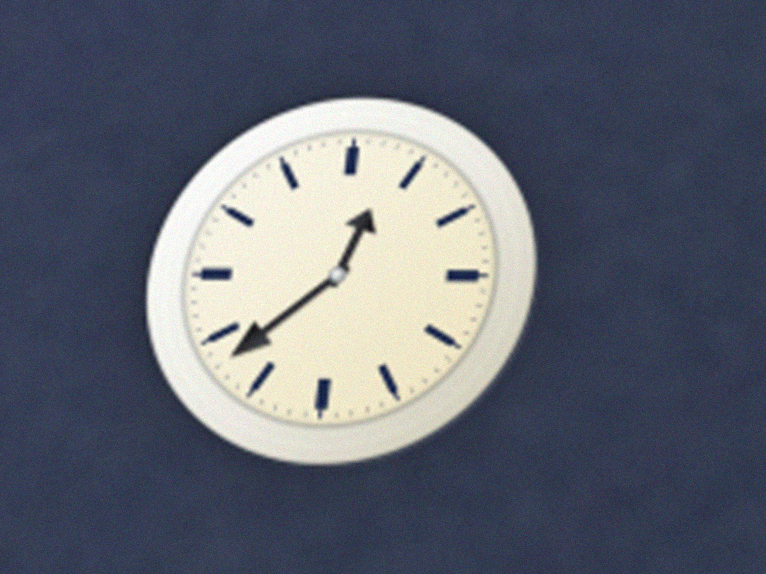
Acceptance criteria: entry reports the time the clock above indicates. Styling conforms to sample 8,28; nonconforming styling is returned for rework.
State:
12,38
